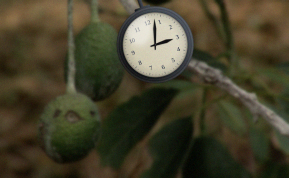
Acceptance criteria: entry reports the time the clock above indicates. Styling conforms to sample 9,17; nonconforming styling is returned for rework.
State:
3,03
